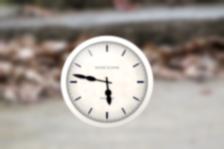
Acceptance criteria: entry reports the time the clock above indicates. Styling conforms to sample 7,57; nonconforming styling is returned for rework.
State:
5,47
